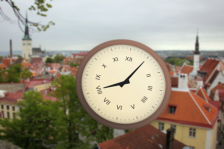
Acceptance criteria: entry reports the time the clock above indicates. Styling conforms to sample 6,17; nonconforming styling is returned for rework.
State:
8,05
